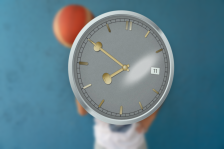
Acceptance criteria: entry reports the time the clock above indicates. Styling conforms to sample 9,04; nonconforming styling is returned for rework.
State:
7,50
